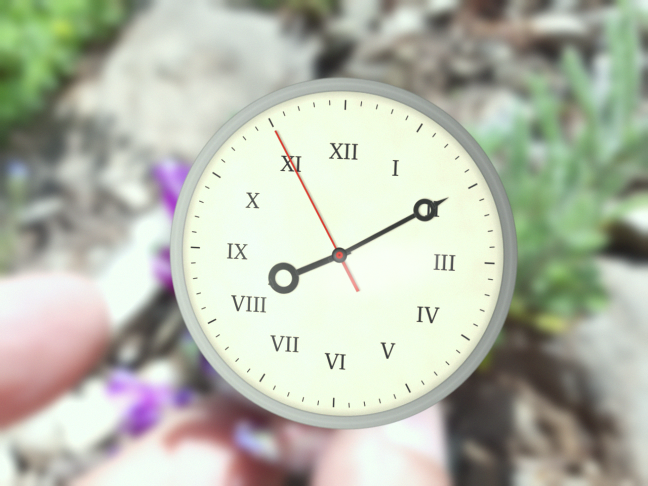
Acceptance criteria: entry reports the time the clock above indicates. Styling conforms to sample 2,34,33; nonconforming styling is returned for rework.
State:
8,09,55
